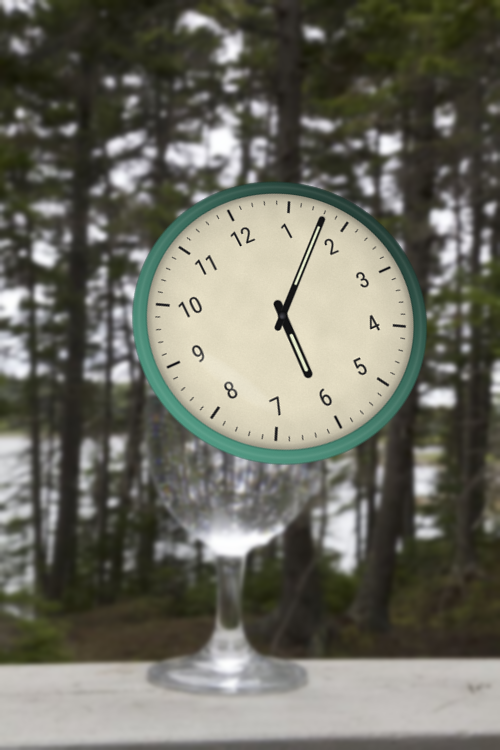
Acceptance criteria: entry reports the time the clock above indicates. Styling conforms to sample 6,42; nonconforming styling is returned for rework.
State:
6,08
